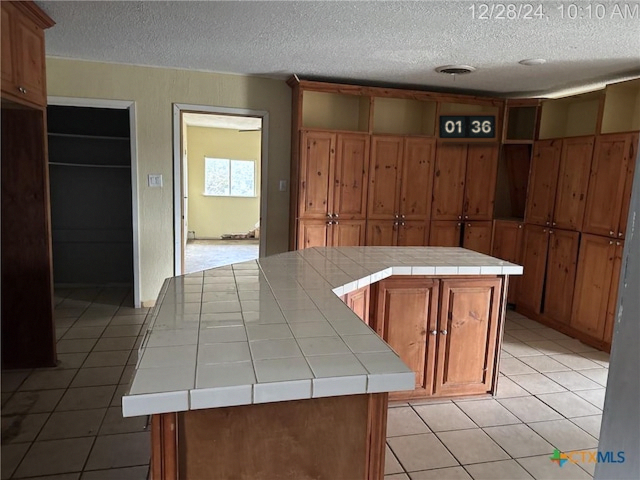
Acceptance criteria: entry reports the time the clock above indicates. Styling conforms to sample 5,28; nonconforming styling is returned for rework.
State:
1,36
